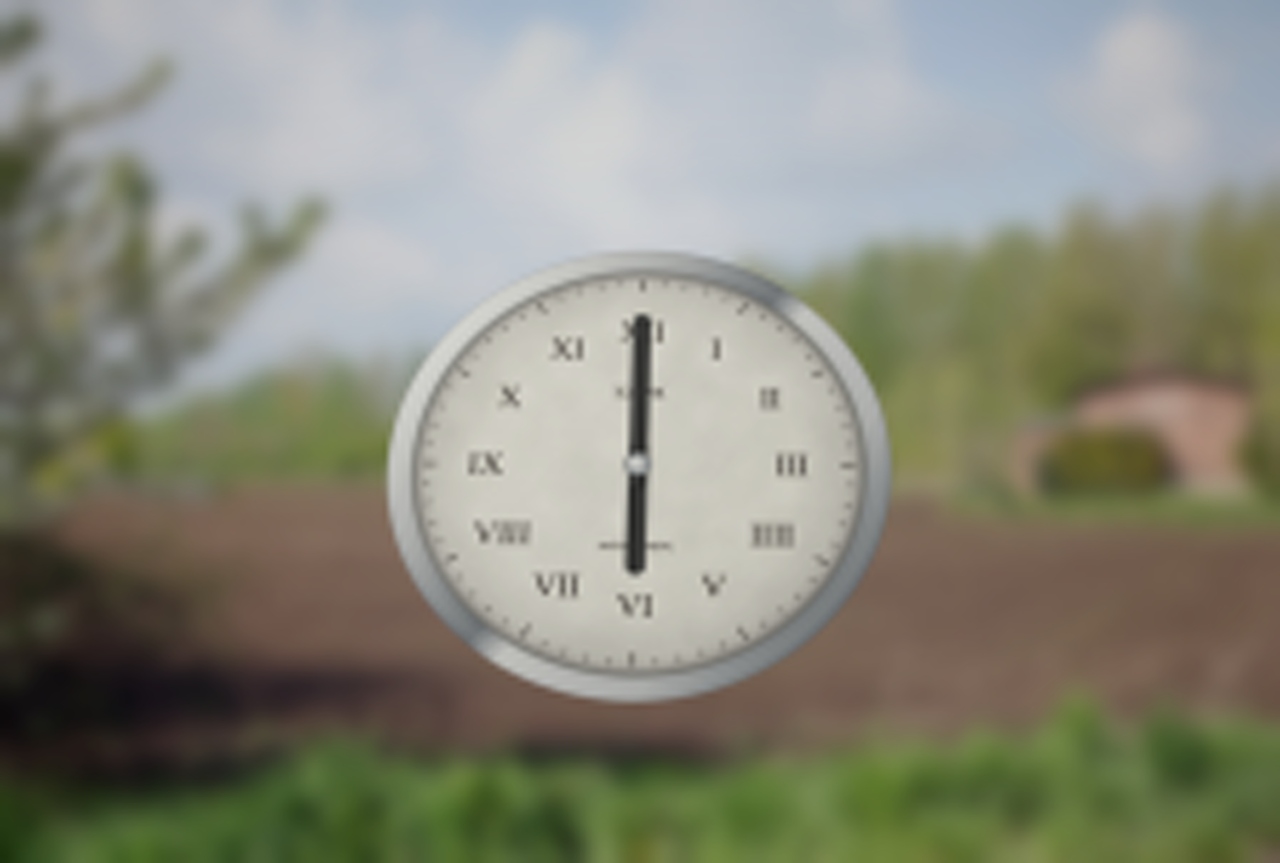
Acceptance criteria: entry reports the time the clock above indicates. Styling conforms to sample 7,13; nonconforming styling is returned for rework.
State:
6,00
